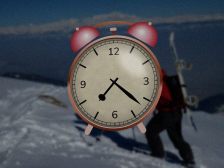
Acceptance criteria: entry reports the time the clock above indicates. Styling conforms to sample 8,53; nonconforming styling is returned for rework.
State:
7,22
